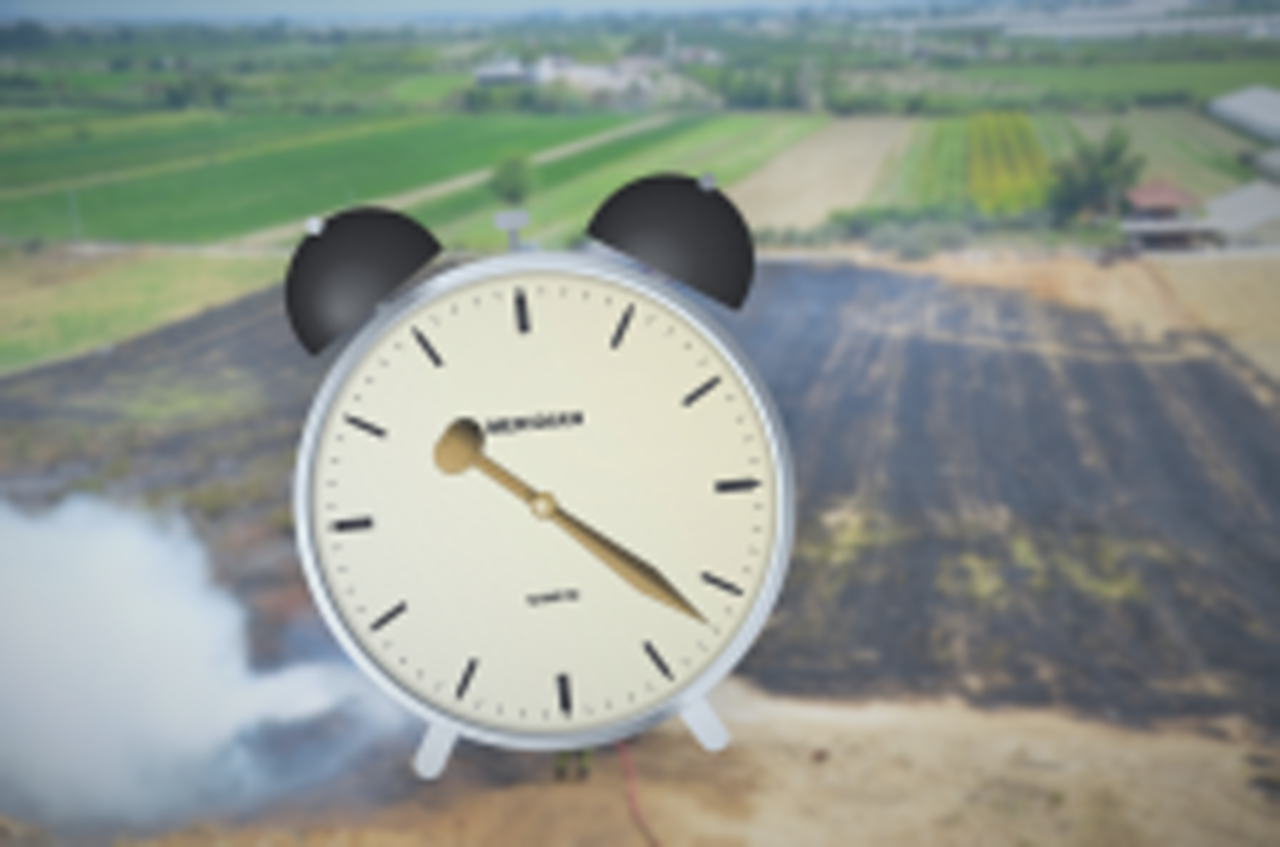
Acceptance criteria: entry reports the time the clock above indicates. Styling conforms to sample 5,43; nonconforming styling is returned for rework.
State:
10,22
